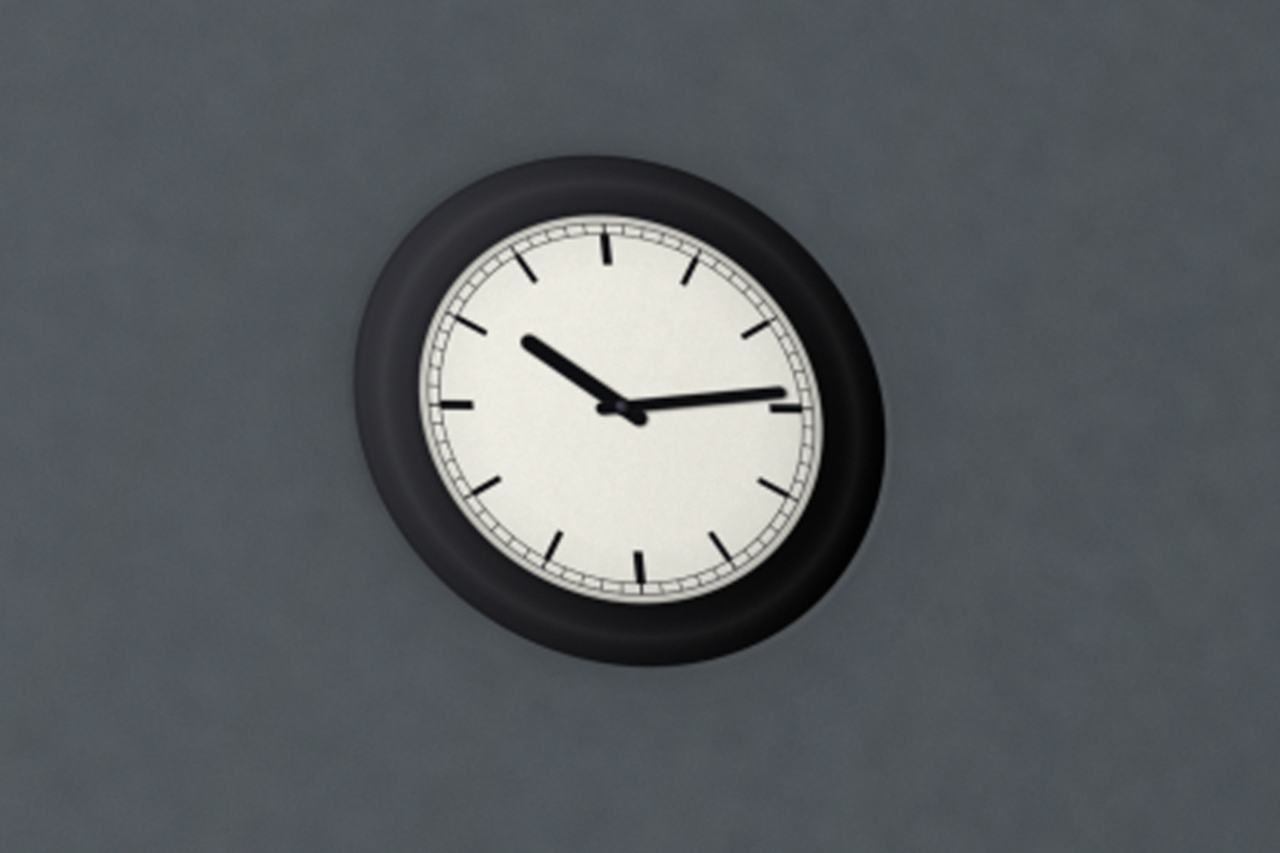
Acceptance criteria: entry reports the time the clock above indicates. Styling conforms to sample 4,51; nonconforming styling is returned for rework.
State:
10,14
